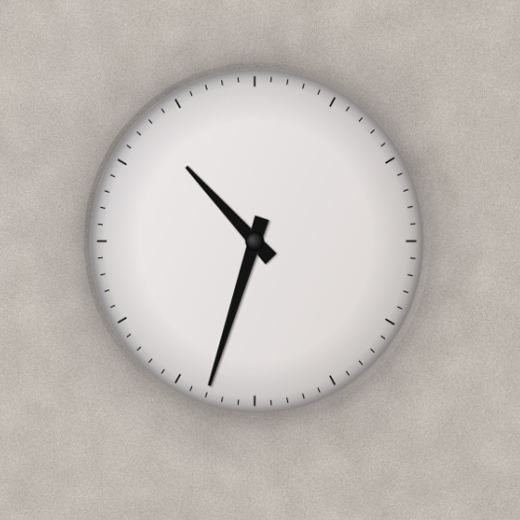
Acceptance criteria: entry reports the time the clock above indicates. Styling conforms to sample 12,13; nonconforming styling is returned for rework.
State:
10,33
